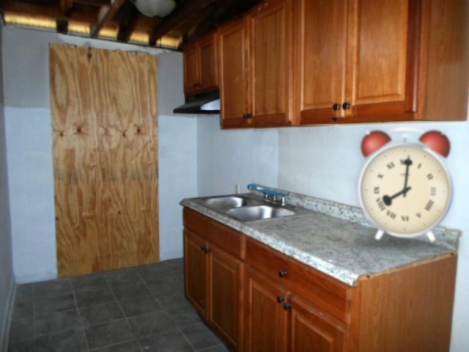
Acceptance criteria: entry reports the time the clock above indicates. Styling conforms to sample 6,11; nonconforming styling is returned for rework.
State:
8,01
